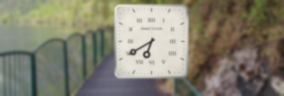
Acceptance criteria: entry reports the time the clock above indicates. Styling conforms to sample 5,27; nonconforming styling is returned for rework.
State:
6,40
